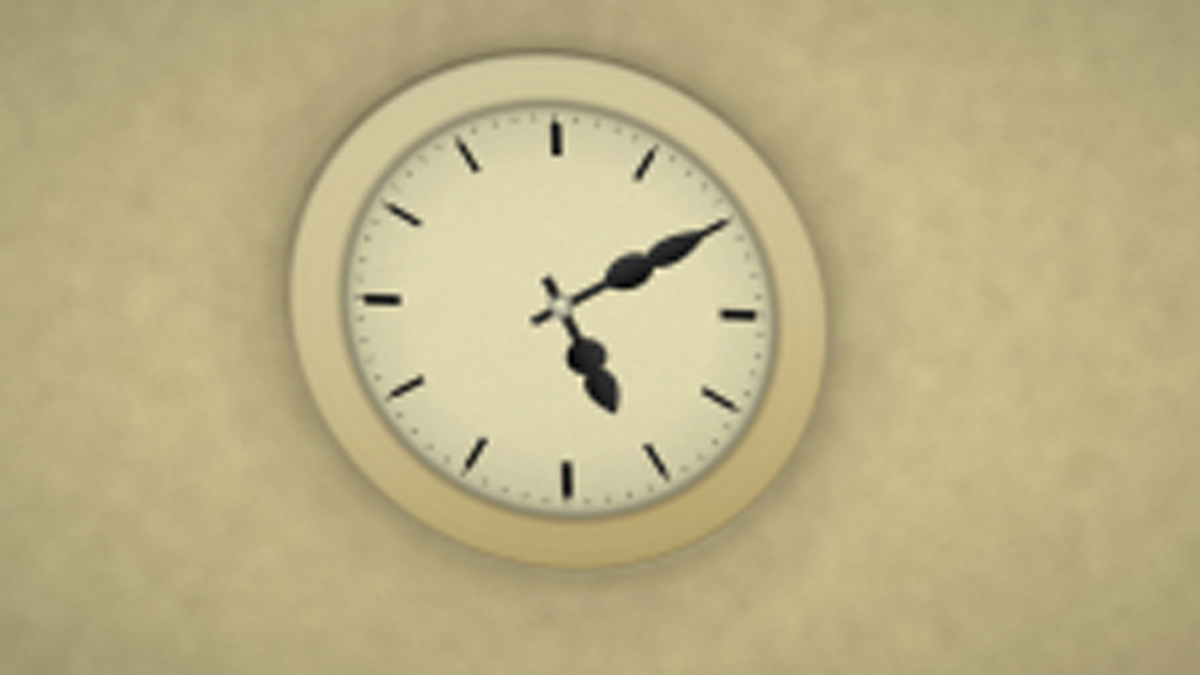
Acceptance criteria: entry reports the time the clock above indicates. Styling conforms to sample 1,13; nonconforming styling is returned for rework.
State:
5,10
